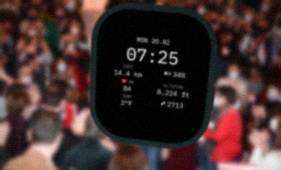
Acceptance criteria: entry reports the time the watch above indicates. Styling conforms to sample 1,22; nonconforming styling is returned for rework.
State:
7,25
